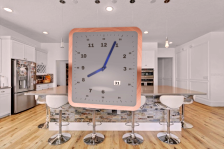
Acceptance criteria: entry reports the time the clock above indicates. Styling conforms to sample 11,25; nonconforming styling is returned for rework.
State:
8,04
